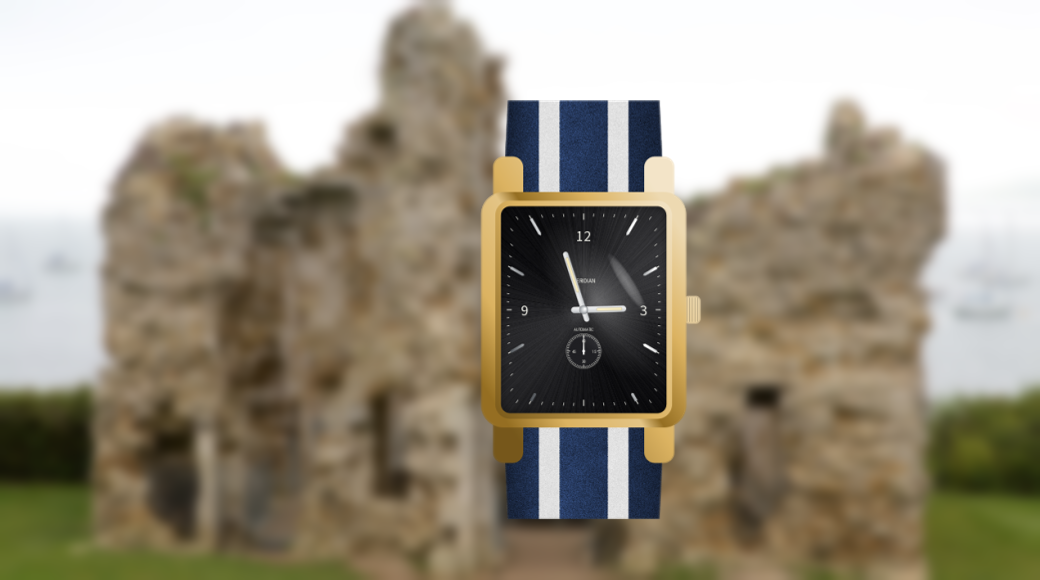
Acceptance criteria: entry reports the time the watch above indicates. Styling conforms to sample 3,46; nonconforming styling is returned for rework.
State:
2,57
